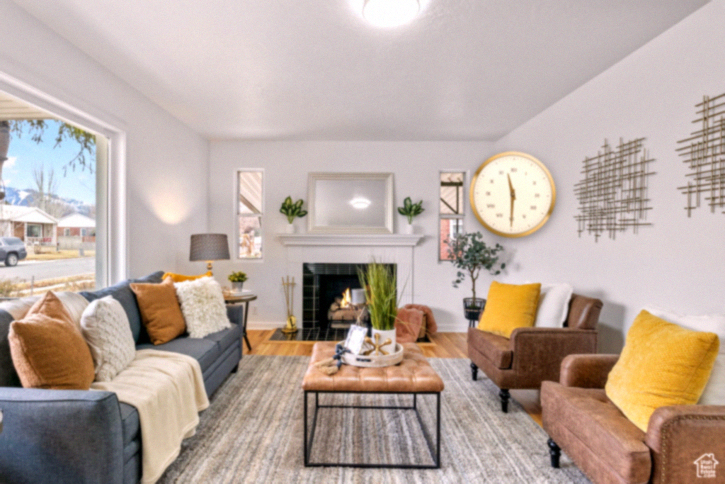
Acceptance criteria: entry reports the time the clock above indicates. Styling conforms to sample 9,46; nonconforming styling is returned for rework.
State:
11,30
